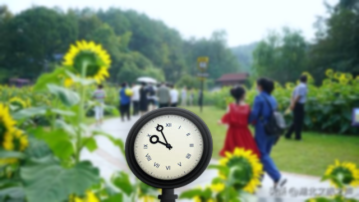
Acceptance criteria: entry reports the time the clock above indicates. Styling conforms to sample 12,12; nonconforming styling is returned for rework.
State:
9,56
